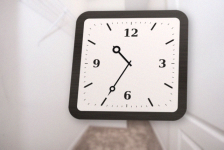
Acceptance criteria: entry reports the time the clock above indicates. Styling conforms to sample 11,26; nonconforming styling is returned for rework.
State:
10,35
